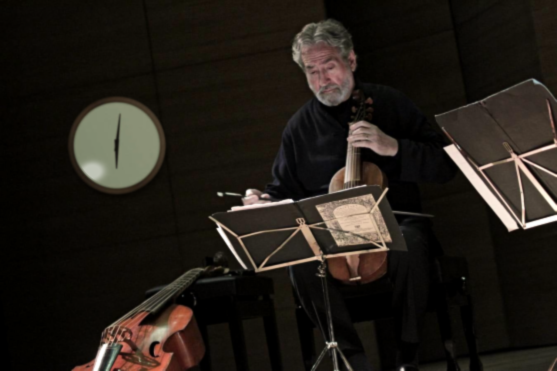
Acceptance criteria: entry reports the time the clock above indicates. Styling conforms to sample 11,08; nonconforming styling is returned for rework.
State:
6,01
